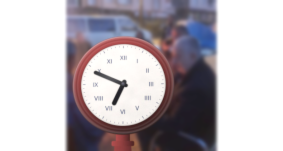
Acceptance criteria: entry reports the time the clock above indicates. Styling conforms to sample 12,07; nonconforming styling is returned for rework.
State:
6,49
